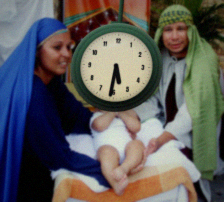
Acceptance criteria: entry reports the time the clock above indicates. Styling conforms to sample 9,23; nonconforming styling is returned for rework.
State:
5,31
